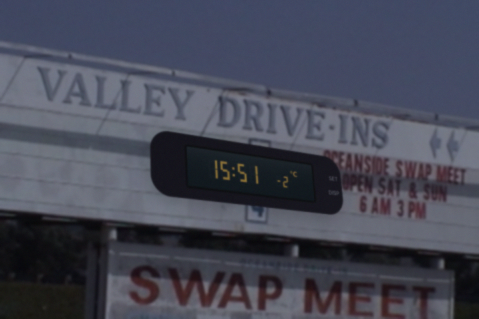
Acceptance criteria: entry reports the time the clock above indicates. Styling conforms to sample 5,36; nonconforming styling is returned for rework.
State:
15,51
